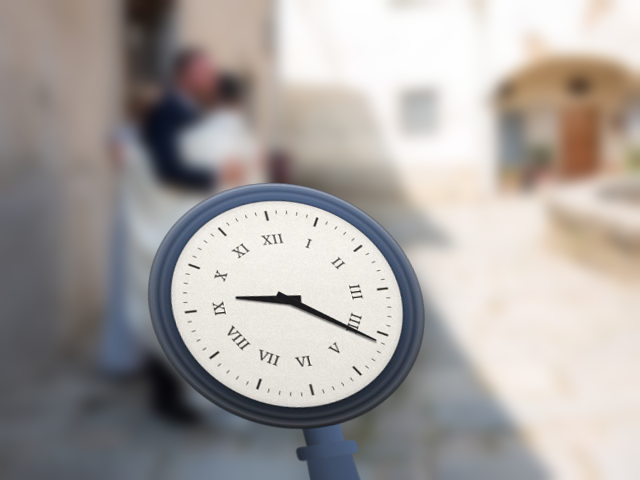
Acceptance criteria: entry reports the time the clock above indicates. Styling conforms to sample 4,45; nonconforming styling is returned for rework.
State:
9,21
